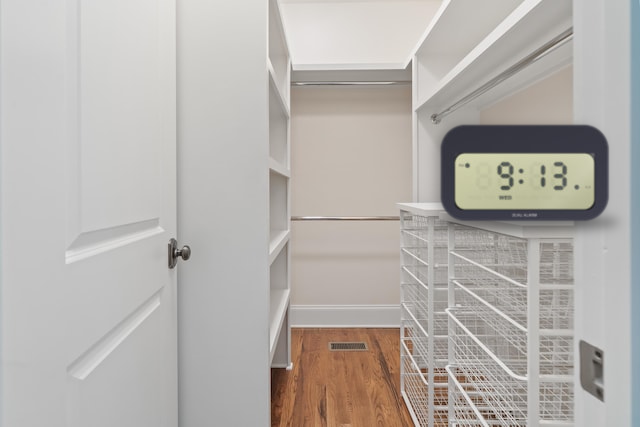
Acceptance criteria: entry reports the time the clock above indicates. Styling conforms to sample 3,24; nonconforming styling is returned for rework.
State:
9,13
